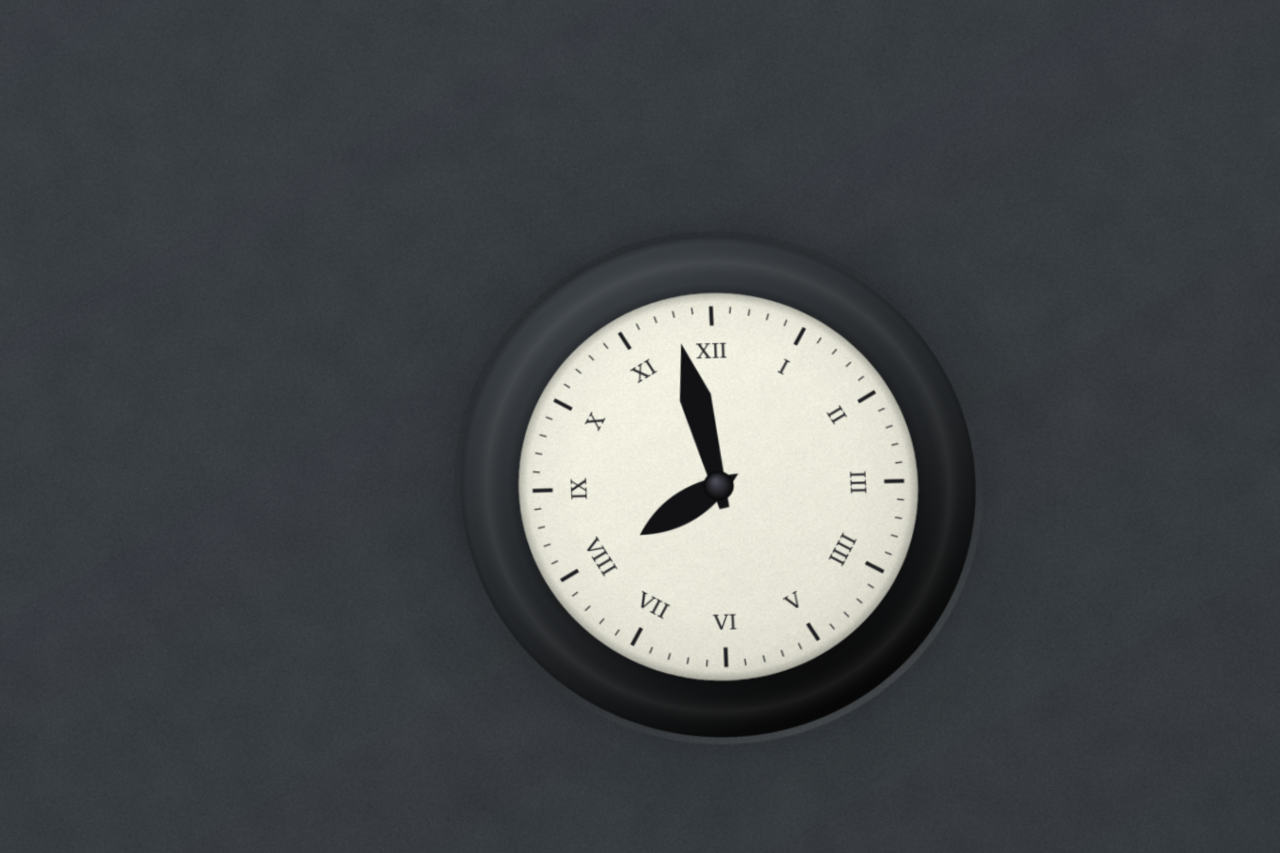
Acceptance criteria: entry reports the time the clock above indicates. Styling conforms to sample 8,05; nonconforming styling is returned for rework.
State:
7,58
